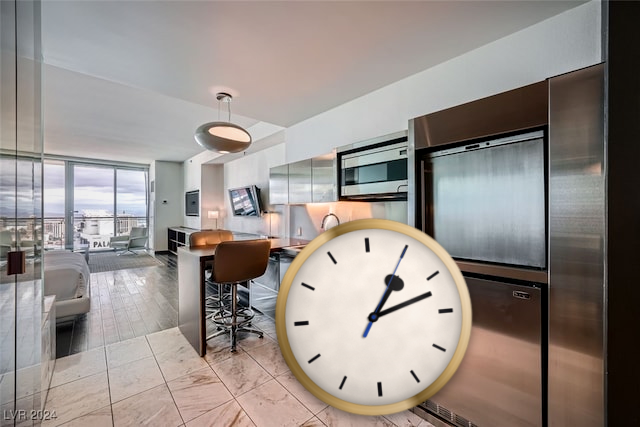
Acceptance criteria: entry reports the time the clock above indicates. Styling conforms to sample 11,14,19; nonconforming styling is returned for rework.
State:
1,12,05
